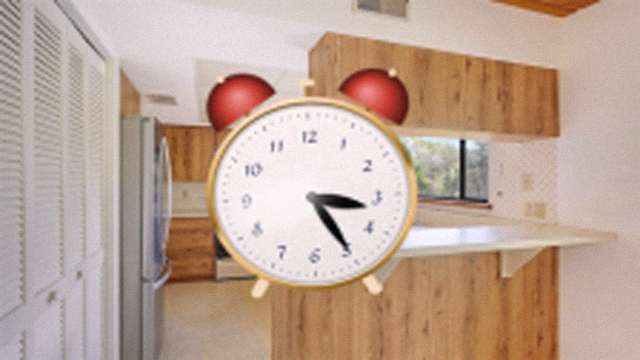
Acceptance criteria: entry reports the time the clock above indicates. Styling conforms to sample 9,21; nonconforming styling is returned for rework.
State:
3,25
